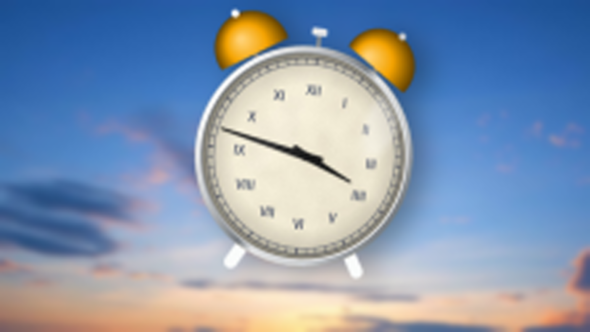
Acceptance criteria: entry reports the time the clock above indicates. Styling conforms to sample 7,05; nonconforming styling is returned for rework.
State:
3,47
